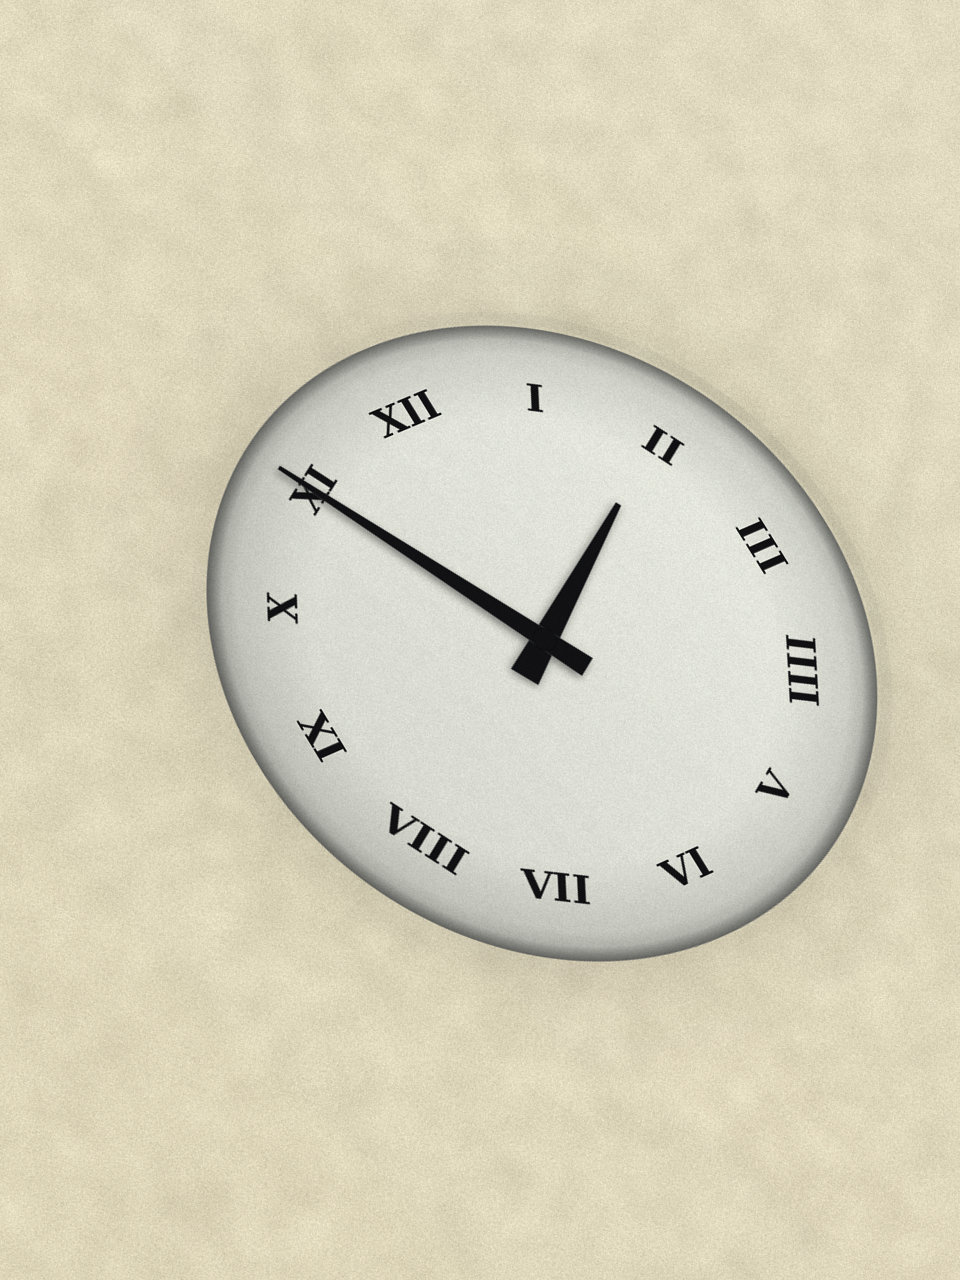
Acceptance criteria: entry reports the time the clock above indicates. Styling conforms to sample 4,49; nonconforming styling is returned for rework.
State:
1,55
